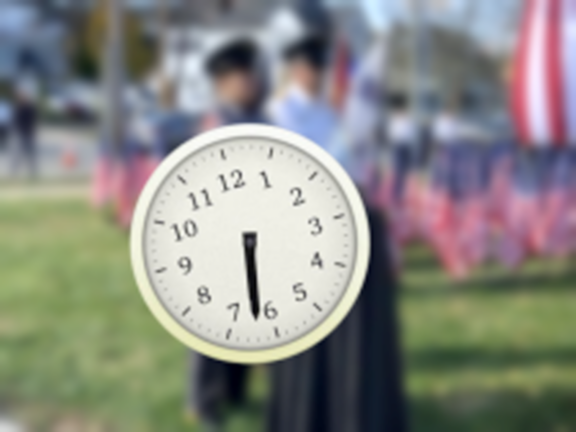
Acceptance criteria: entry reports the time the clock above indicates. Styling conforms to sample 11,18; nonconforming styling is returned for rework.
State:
6,32
